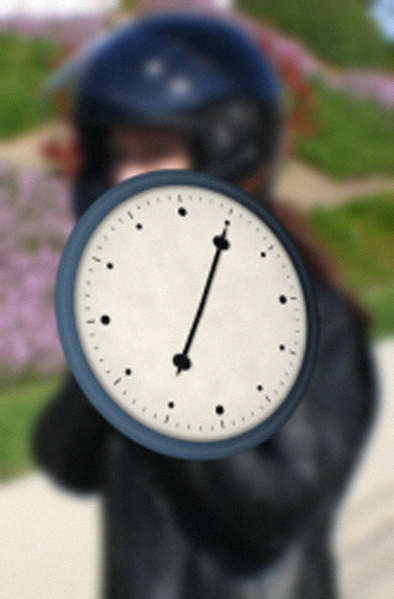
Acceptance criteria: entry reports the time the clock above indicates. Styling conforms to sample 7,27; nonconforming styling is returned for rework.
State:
7,05
